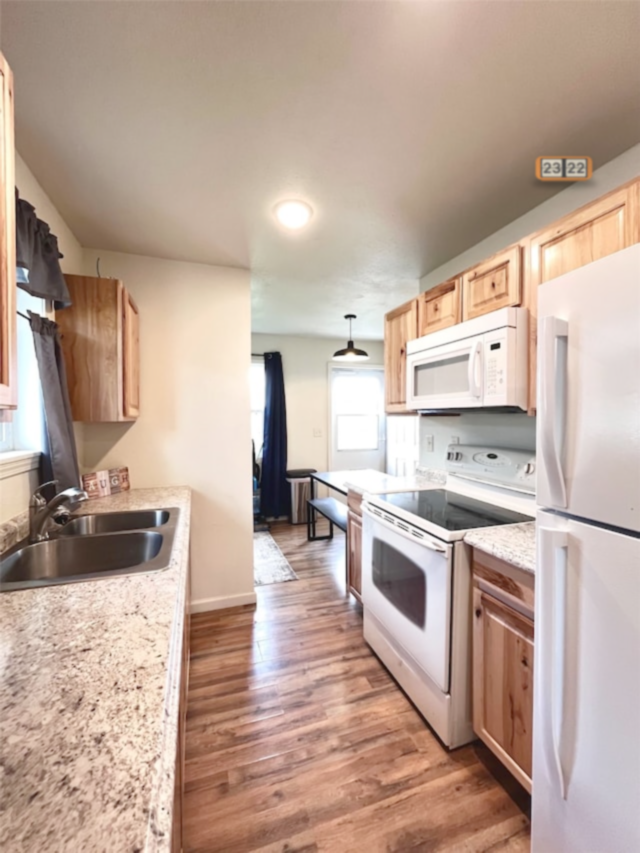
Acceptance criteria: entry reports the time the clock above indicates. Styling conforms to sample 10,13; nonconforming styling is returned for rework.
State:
23,22
